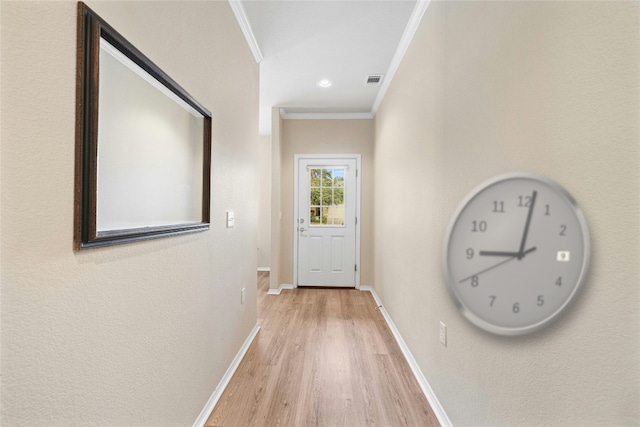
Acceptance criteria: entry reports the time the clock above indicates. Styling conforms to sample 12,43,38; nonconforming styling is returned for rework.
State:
9,01,41
